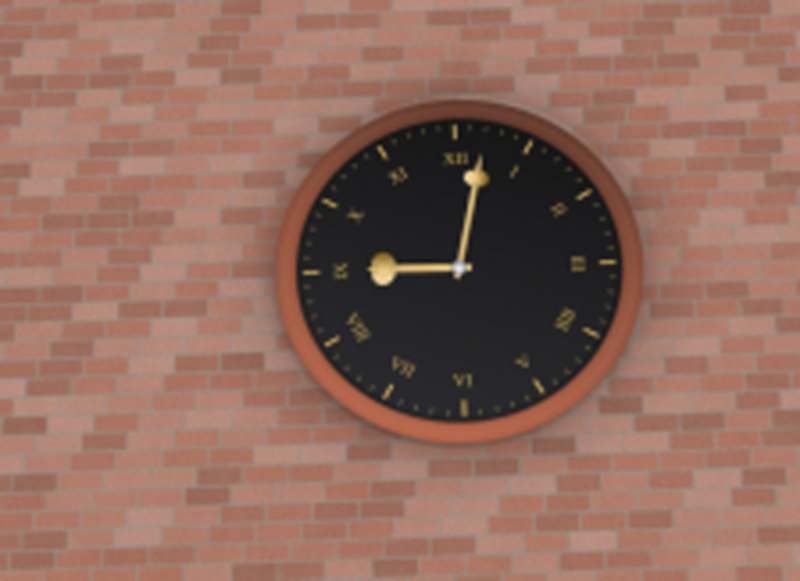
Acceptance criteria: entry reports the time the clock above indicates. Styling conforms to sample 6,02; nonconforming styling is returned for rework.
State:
9,02
